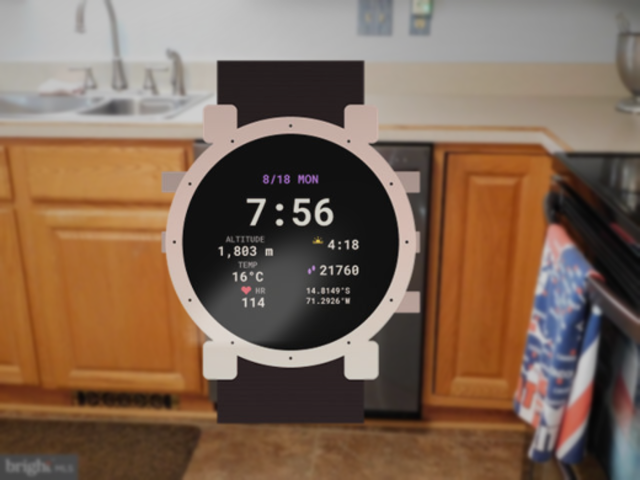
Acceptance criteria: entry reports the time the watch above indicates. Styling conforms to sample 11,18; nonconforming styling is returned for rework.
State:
7,56
